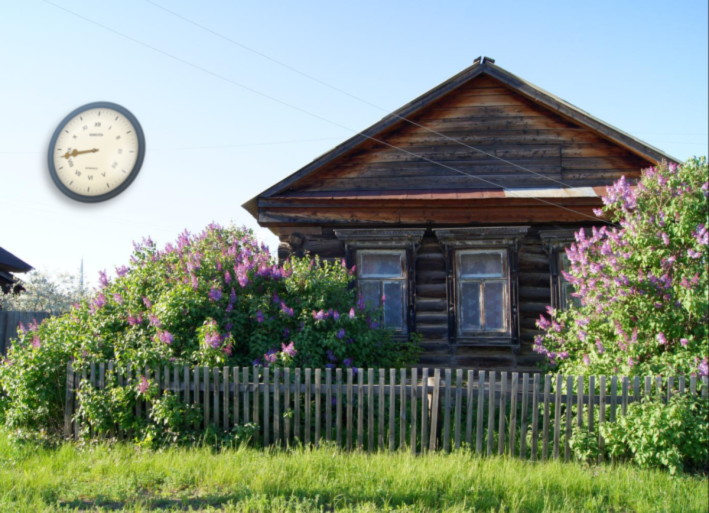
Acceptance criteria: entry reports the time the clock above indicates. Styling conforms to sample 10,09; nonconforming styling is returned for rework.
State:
8,43
